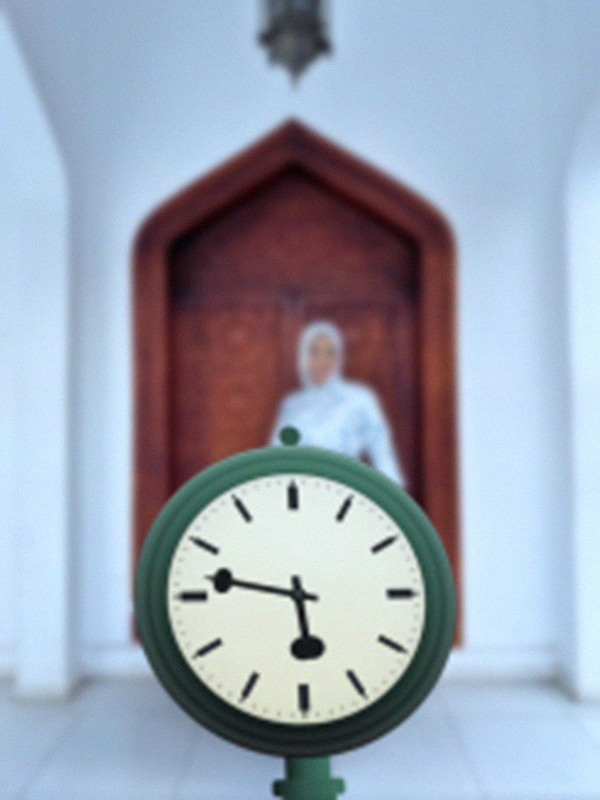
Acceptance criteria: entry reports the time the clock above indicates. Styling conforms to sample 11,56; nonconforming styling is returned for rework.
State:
5,47
